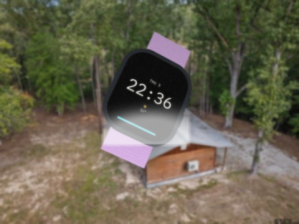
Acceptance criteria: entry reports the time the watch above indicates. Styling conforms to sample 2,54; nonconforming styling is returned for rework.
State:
22,36
